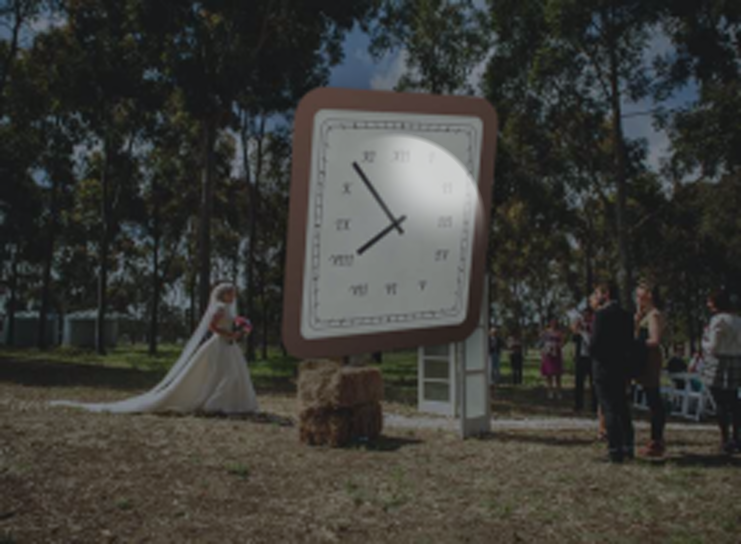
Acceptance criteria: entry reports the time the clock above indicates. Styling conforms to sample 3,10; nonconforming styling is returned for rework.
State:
7,53
